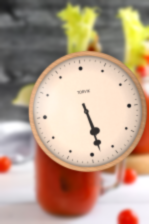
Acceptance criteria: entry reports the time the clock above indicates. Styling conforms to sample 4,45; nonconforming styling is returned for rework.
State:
5,28
